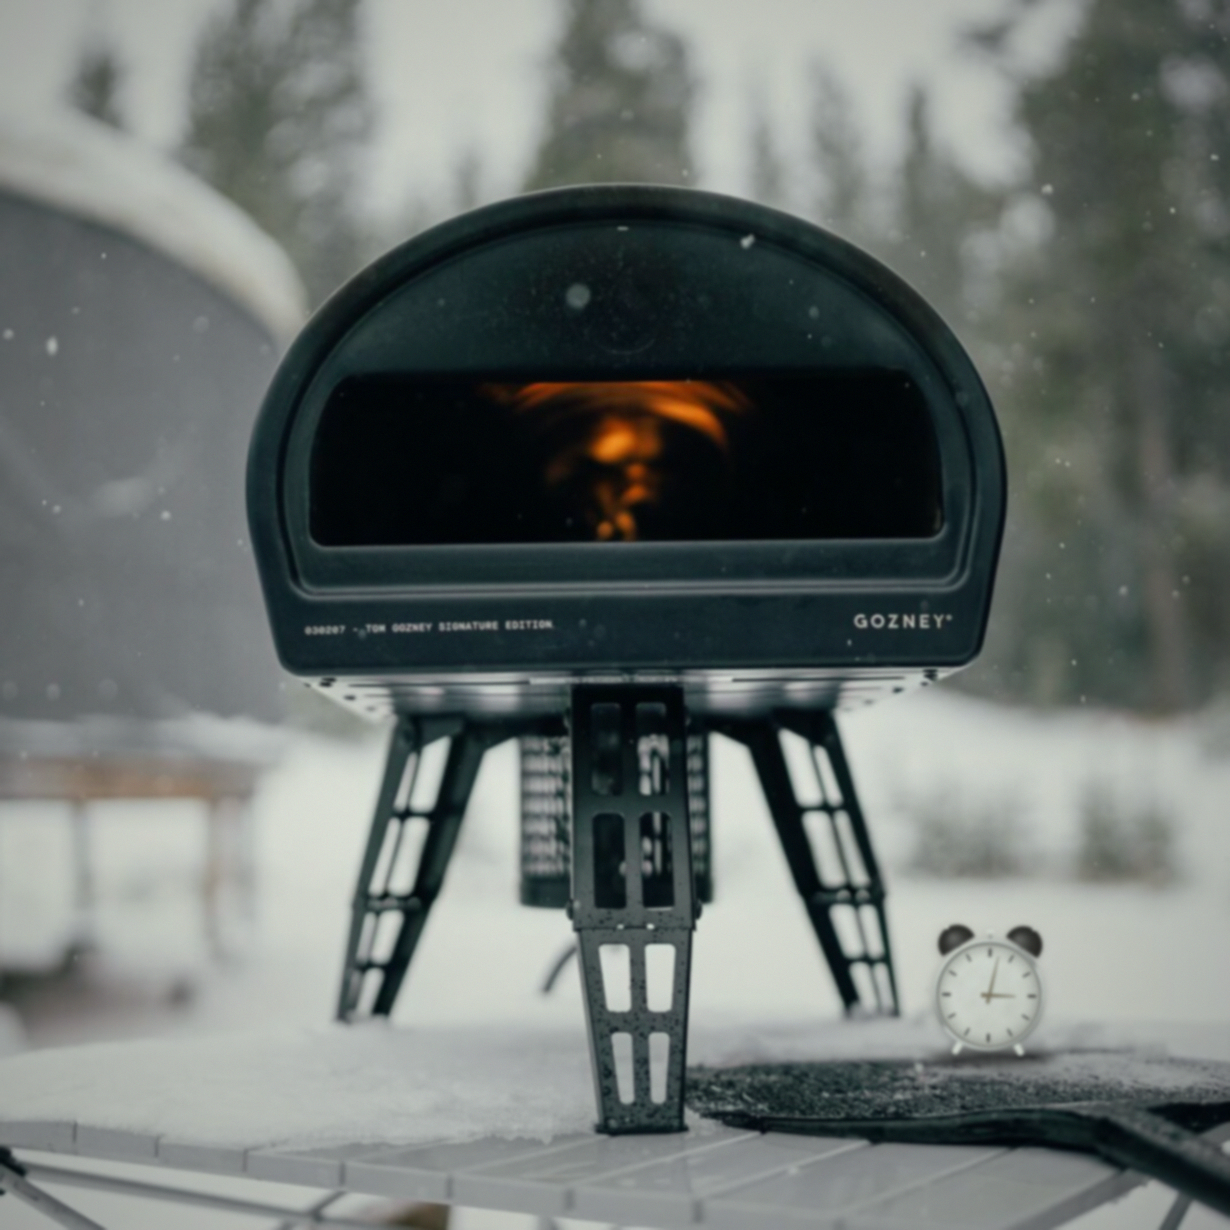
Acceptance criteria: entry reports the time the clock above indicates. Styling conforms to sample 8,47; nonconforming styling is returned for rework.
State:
3,02
